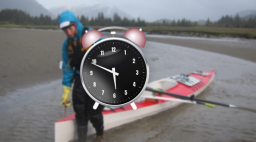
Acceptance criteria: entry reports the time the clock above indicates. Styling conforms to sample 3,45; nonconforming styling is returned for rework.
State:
5,49
